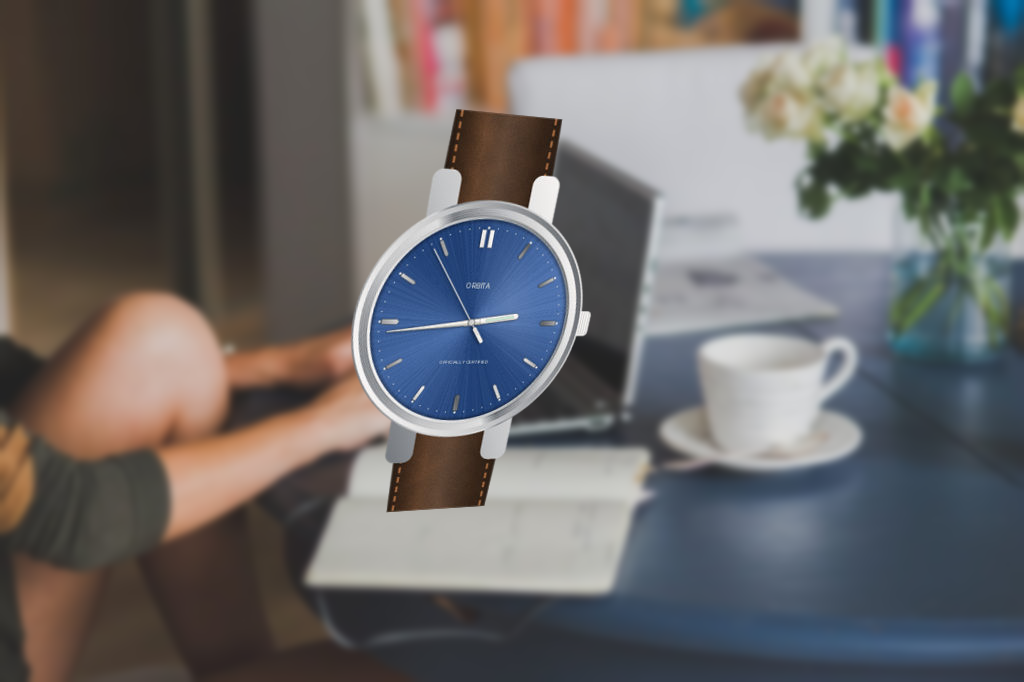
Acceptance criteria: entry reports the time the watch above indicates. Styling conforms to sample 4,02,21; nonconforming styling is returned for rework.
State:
2,43,54
